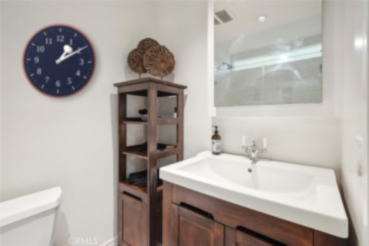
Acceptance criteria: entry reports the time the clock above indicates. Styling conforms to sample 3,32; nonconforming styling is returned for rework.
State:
1,10
